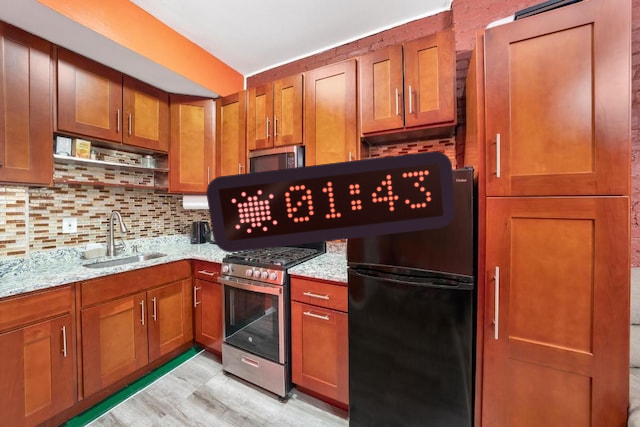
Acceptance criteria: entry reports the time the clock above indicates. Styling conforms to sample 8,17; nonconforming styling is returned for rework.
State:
1,43
